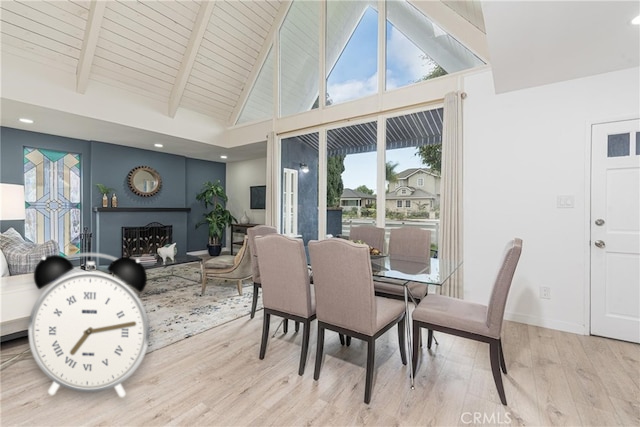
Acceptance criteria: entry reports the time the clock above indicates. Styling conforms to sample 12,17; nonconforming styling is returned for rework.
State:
7,13
